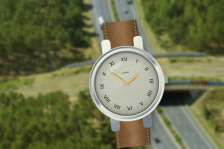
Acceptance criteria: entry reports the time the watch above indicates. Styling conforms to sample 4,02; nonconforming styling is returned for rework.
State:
1,52
